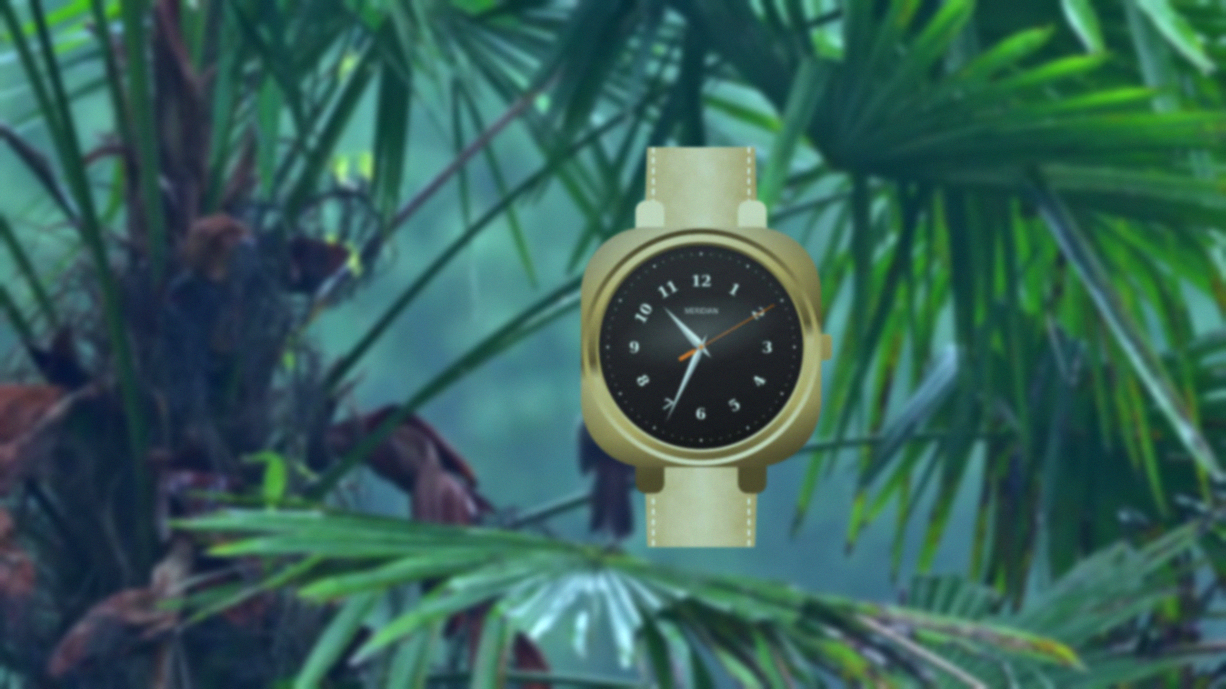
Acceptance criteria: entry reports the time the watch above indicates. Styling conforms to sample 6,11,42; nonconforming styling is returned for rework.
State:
10,34,10
